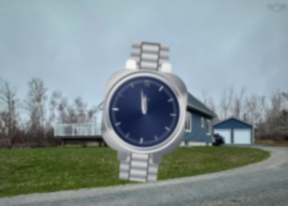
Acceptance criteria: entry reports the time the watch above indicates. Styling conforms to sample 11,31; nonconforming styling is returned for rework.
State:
11,58
